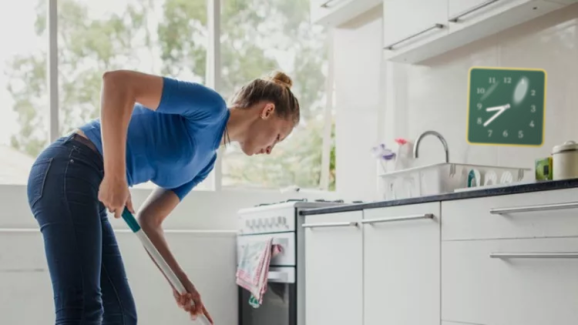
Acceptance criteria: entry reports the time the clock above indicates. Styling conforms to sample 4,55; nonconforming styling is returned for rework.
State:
8,38
